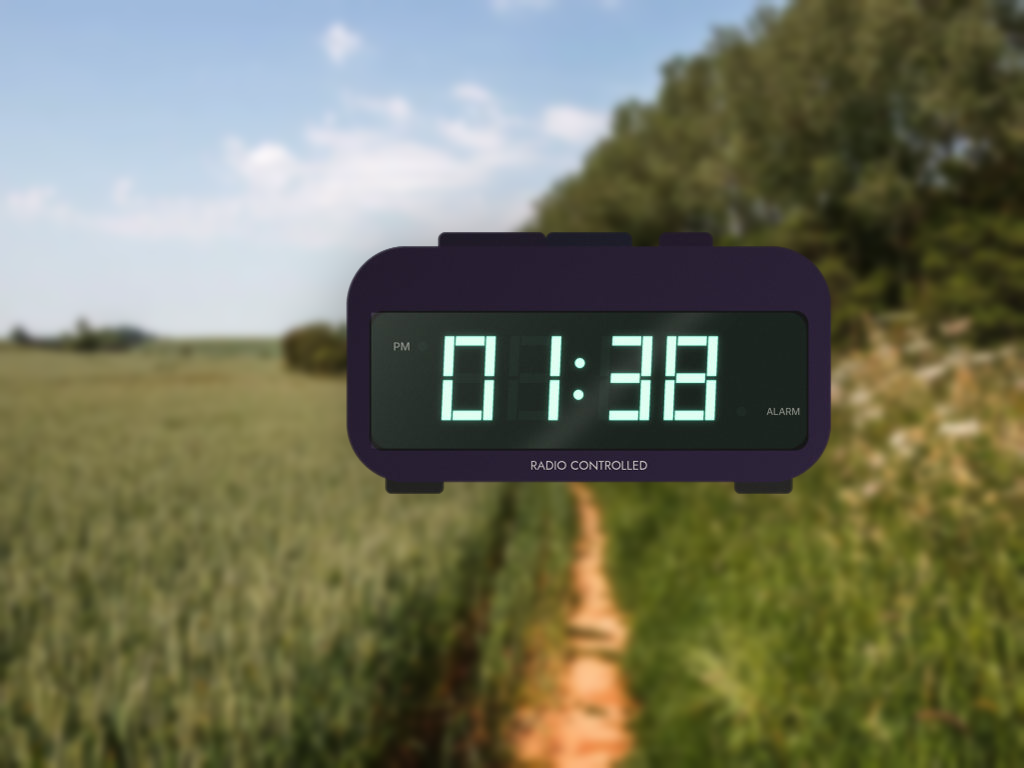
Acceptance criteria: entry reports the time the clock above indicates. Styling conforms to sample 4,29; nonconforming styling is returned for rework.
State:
1,38
